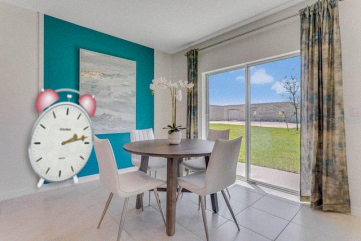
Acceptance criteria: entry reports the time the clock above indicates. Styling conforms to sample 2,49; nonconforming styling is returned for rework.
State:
2,13
